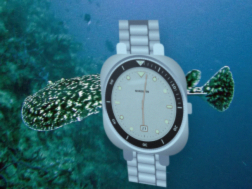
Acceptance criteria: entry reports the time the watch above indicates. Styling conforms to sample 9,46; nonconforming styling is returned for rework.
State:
6,02
